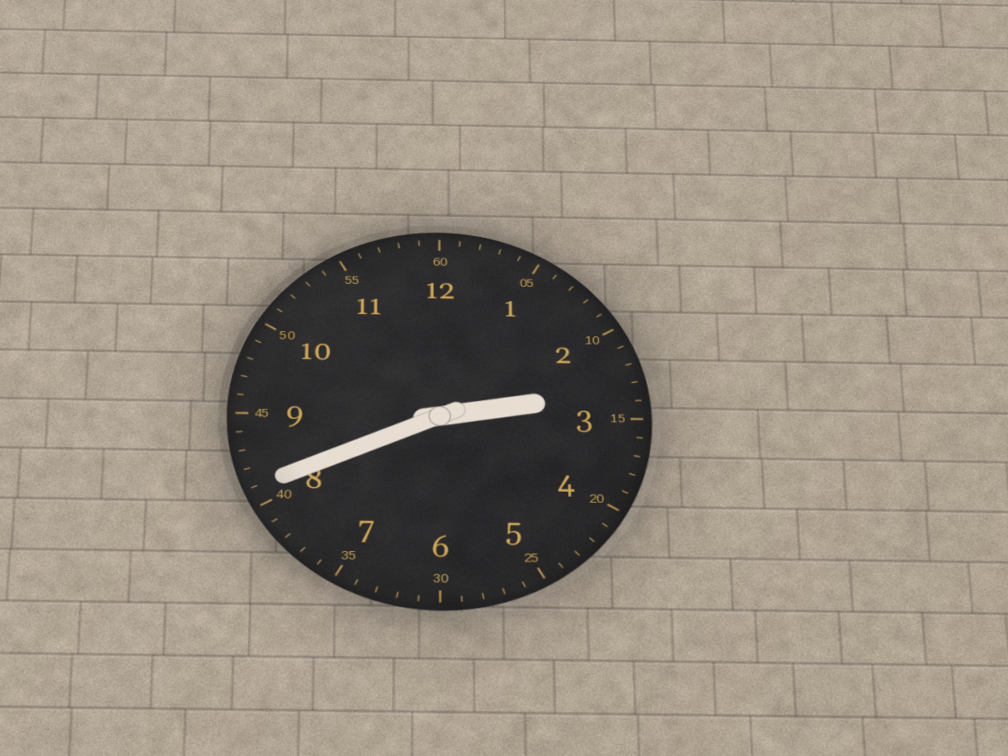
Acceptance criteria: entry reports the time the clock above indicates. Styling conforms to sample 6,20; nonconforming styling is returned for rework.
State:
2,41
